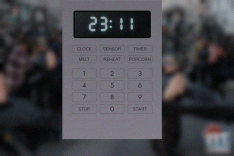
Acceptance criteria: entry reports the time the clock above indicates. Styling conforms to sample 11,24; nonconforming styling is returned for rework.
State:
23,11
